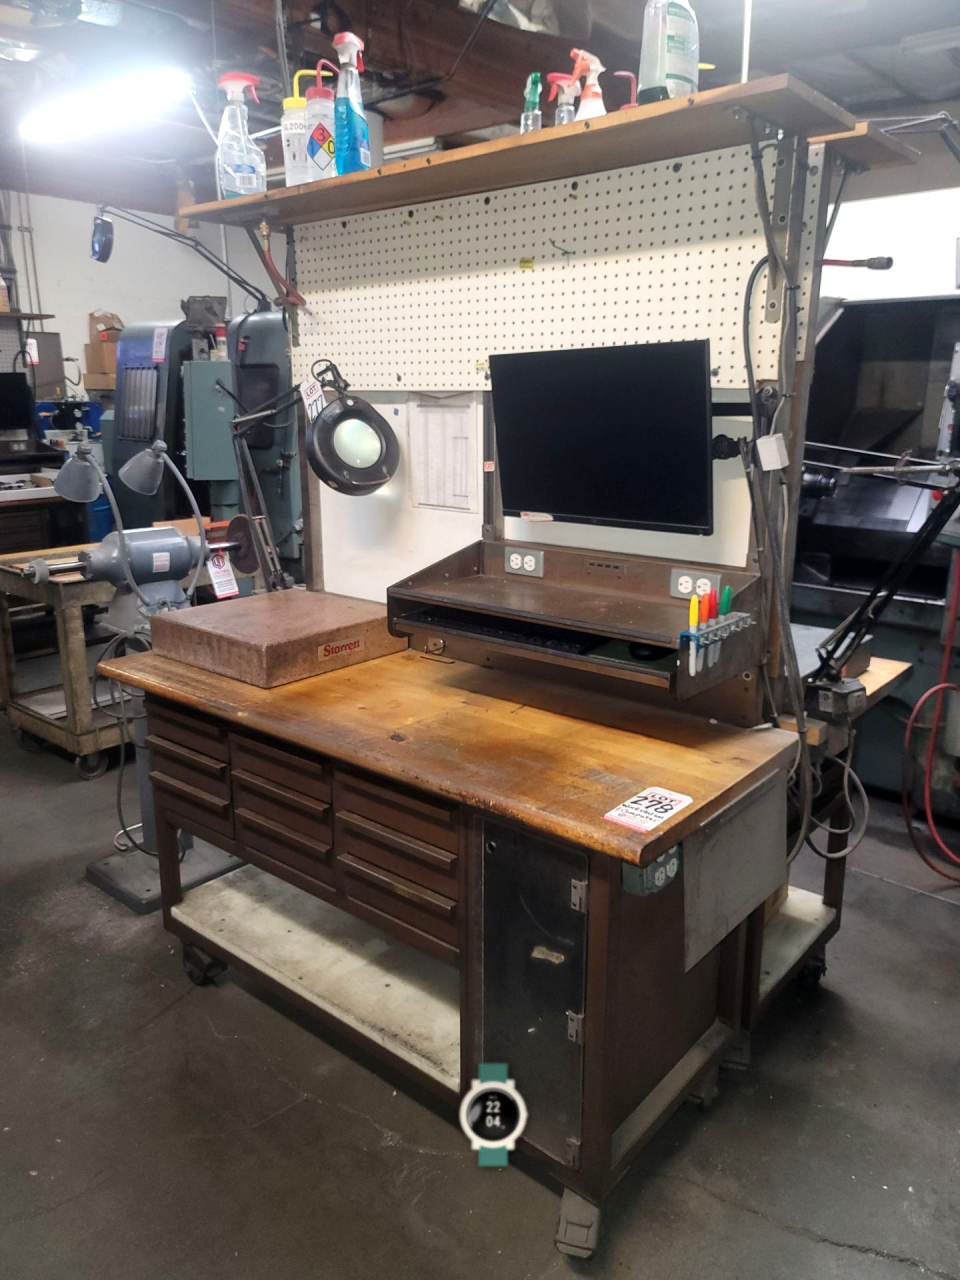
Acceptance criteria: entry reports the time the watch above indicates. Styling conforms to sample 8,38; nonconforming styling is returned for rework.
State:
22,04
